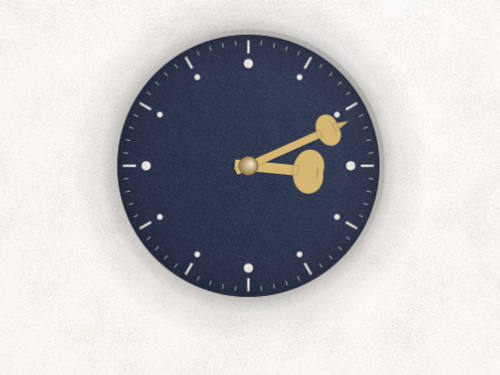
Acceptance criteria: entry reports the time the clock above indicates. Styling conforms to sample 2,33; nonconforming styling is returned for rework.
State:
3,11
